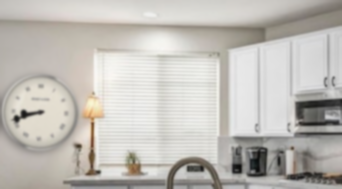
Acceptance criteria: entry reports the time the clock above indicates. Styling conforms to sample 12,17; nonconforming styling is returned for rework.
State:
8,42
